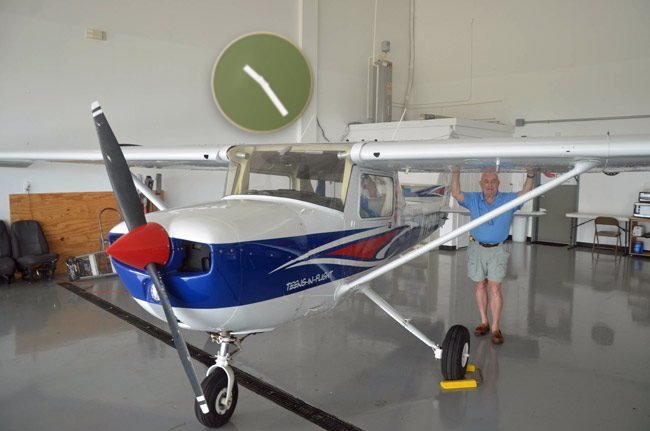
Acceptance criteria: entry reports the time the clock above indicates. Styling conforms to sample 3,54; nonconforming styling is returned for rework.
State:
10,24
